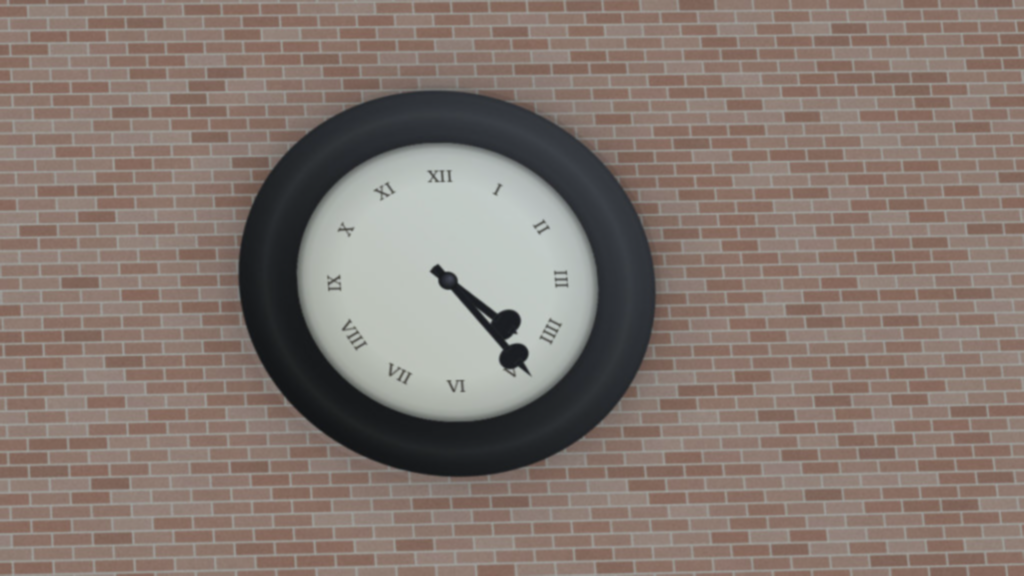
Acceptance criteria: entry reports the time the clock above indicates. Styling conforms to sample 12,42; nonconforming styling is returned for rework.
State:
4,24
